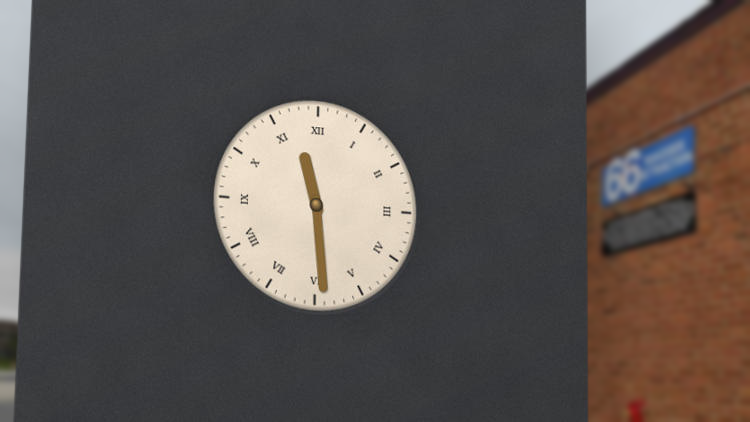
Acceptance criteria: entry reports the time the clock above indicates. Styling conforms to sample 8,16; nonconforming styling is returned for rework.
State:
11,29
